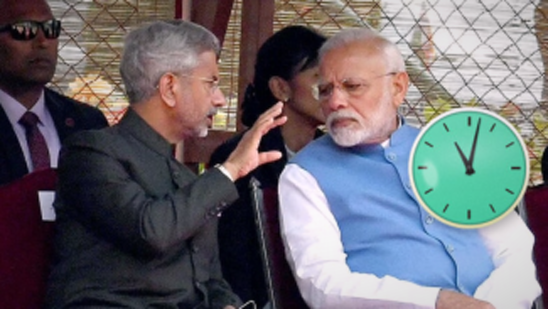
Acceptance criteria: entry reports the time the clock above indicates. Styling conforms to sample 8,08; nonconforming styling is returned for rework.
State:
11,02
